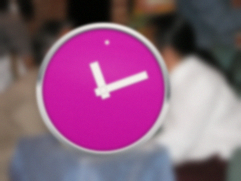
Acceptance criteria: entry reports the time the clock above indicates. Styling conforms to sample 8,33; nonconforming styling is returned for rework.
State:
11,11
